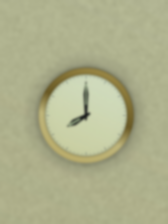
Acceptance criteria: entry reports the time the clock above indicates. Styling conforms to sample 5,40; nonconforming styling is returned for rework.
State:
8,00
